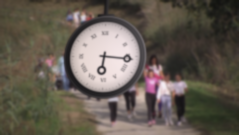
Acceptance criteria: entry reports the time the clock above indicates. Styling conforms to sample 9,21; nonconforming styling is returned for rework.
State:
6,16
